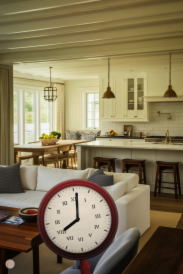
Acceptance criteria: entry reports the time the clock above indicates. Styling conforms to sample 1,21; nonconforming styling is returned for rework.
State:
8,01
